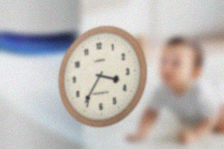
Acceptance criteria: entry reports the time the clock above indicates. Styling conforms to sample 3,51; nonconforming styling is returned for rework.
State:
3,36
